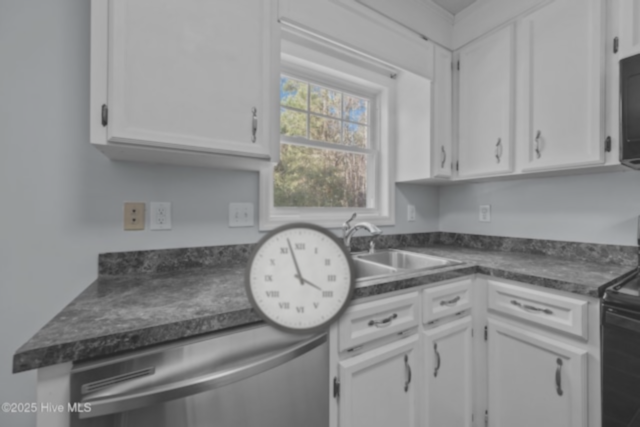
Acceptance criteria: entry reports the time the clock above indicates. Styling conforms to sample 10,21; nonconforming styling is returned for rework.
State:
3,57
